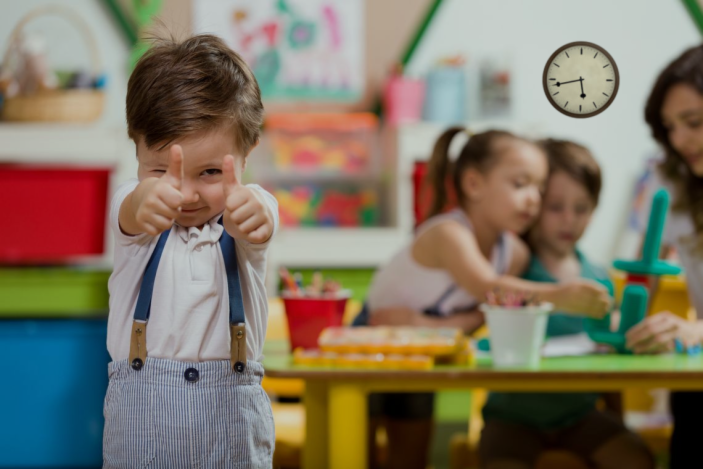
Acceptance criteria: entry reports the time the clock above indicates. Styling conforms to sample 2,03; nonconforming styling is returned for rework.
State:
5,43
